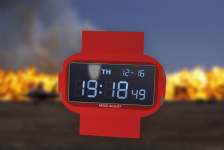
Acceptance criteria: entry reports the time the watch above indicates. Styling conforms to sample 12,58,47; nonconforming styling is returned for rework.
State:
19,18,49
